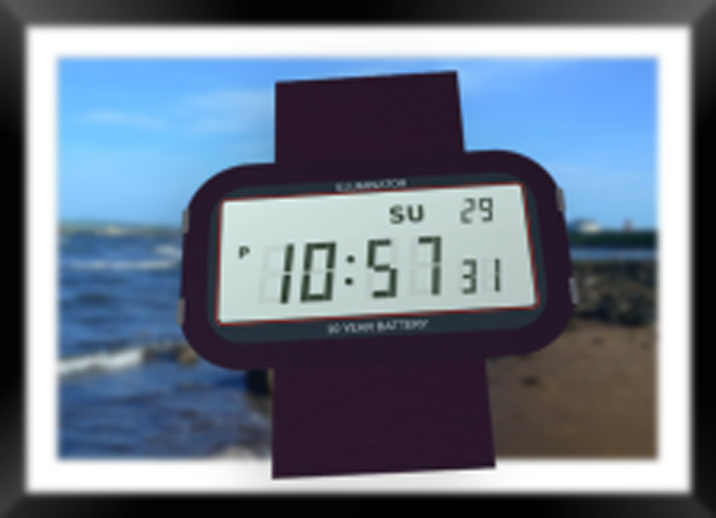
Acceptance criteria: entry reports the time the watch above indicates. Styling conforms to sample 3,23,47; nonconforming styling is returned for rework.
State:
10,57,31
